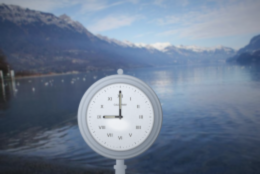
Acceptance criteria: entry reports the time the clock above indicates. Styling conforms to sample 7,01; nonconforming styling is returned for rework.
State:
9,00
